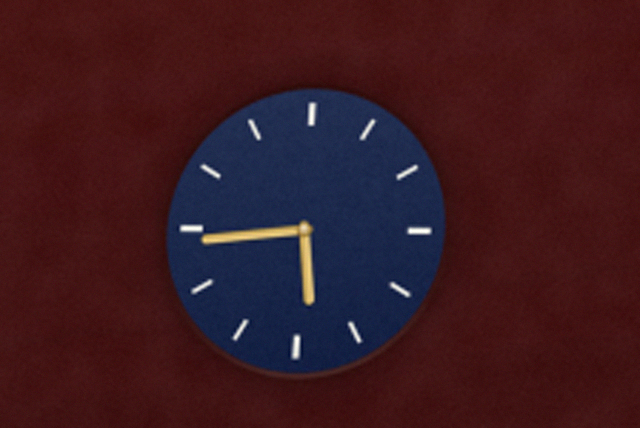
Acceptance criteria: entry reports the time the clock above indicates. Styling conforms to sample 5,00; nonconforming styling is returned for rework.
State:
5,44
